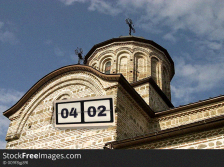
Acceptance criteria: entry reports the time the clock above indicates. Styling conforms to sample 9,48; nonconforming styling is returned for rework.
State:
4,02
